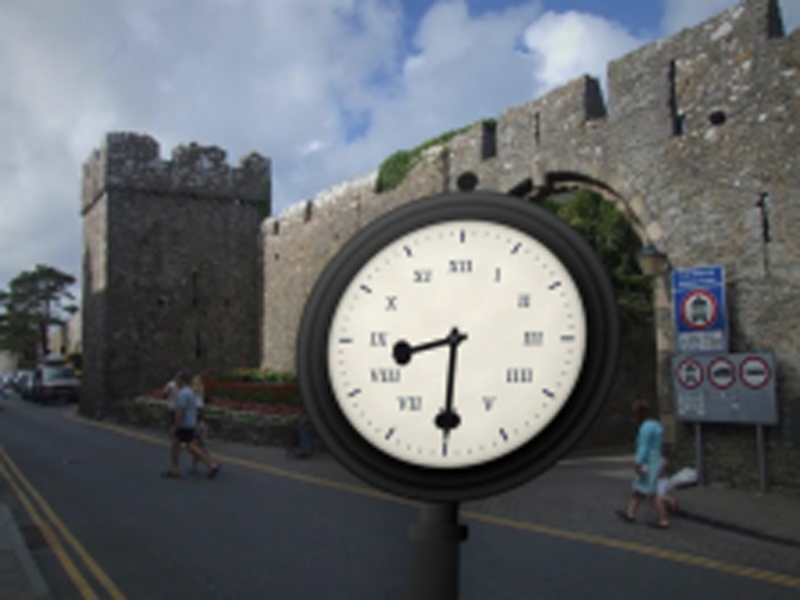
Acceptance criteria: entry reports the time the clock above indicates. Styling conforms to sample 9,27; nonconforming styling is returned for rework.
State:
8,30
